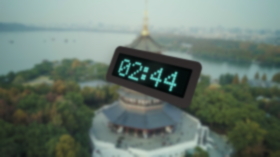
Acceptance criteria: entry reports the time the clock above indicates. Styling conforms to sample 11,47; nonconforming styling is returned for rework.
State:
2,44
